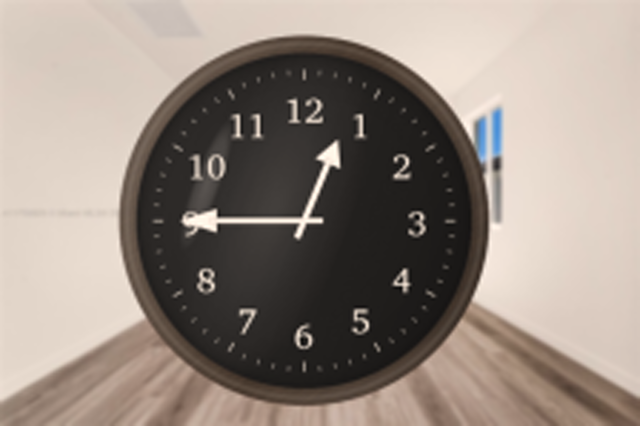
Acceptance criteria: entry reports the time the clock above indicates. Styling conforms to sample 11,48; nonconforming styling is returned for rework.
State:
12,45
